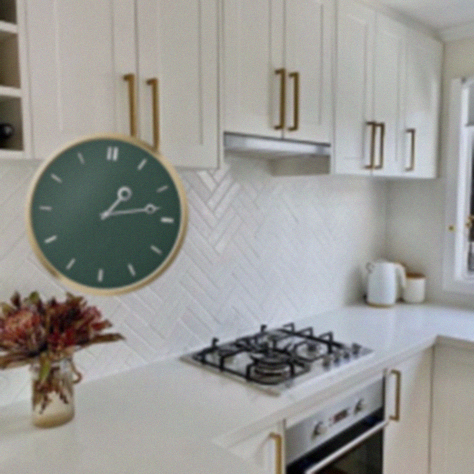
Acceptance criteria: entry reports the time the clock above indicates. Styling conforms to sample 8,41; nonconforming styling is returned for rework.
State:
1,13
